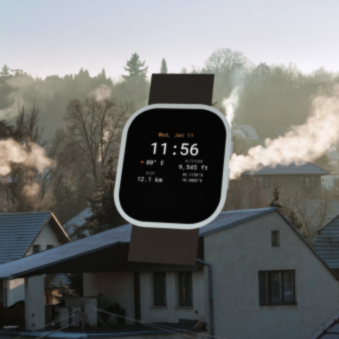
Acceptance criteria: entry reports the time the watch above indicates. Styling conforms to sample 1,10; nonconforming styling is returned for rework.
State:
11,56
